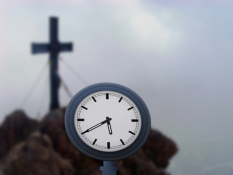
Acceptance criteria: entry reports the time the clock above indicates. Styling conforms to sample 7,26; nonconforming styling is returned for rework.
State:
5,40
